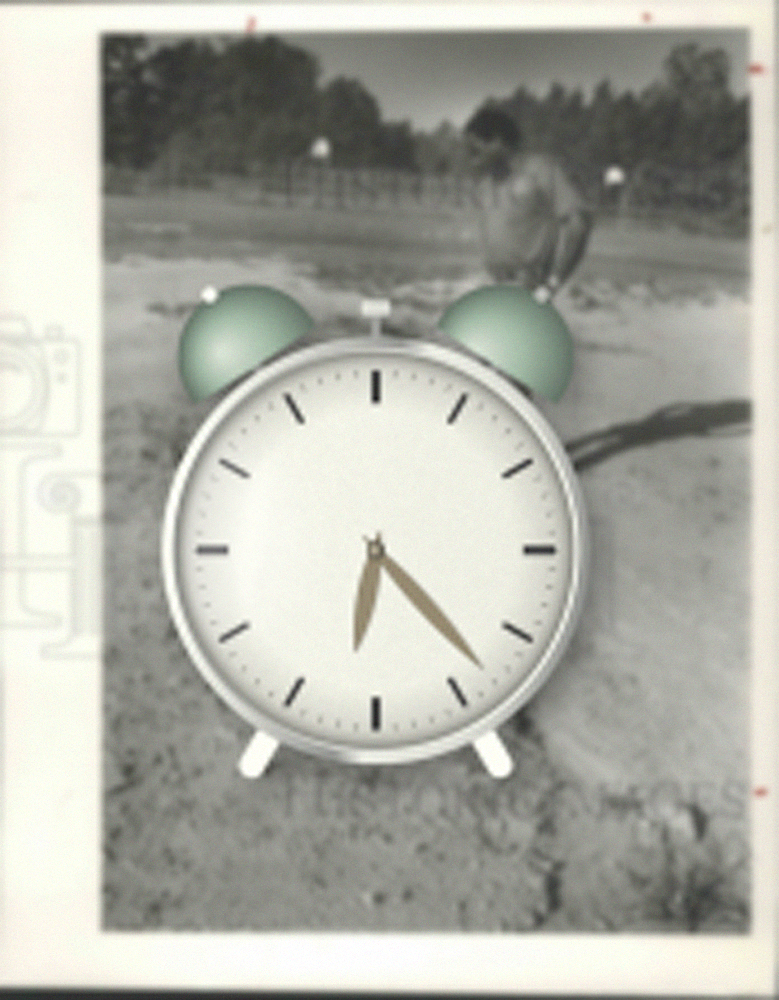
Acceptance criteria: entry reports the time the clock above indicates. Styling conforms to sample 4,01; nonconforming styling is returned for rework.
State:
6,23
